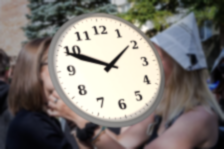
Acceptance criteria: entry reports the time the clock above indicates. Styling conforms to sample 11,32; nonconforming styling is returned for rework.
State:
1,49
